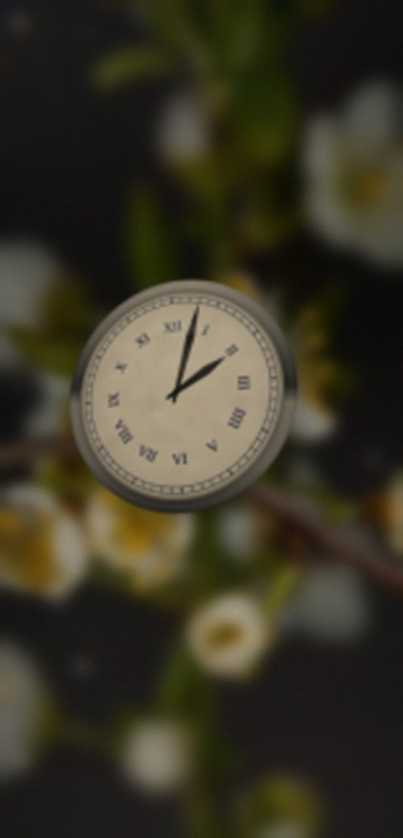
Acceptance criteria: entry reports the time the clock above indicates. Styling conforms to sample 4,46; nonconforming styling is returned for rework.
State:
2,03
